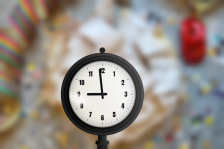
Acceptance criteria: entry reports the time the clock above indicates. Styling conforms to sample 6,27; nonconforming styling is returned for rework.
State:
8,59
